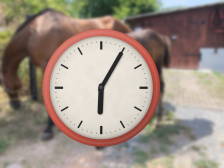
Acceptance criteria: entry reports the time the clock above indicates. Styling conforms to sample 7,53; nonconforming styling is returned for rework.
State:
6,05
